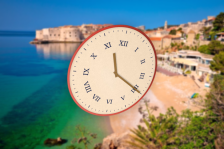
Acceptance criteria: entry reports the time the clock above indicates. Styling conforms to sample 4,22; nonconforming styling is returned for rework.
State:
11,20
